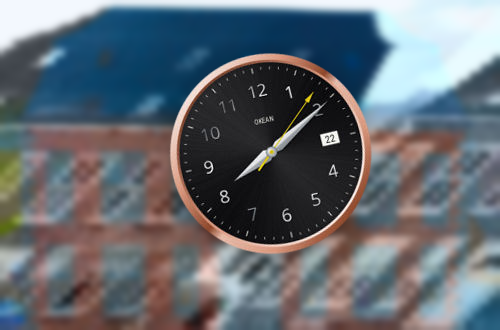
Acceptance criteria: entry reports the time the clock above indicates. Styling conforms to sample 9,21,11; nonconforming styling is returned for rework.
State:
8,10,08
